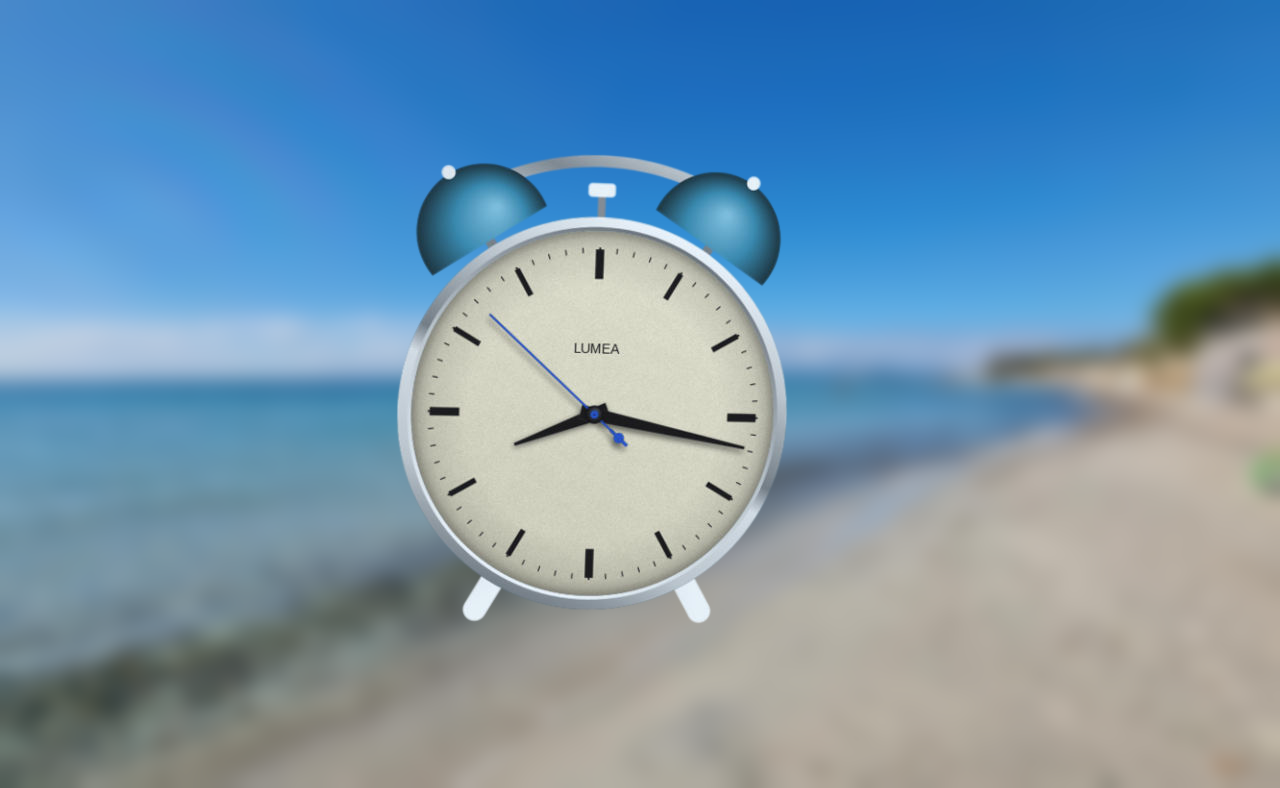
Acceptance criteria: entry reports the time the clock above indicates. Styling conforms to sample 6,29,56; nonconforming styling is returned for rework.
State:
8,16,52
